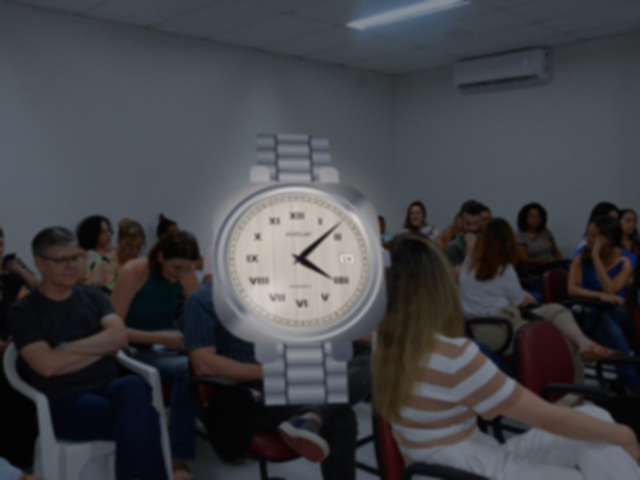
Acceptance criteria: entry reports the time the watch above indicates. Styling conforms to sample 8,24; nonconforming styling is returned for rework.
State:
4,08
